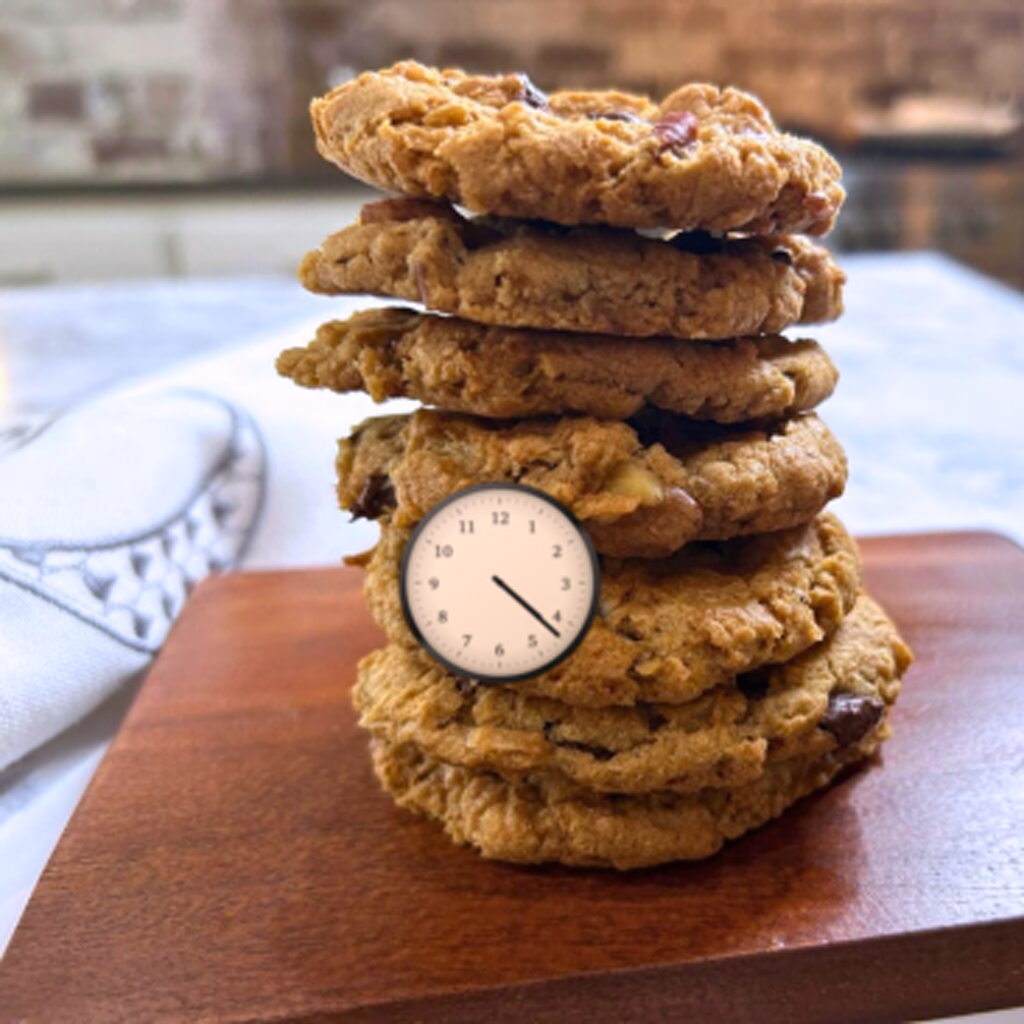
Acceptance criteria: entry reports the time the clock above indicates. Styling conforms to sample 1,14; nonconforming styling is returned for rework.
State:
4,22
